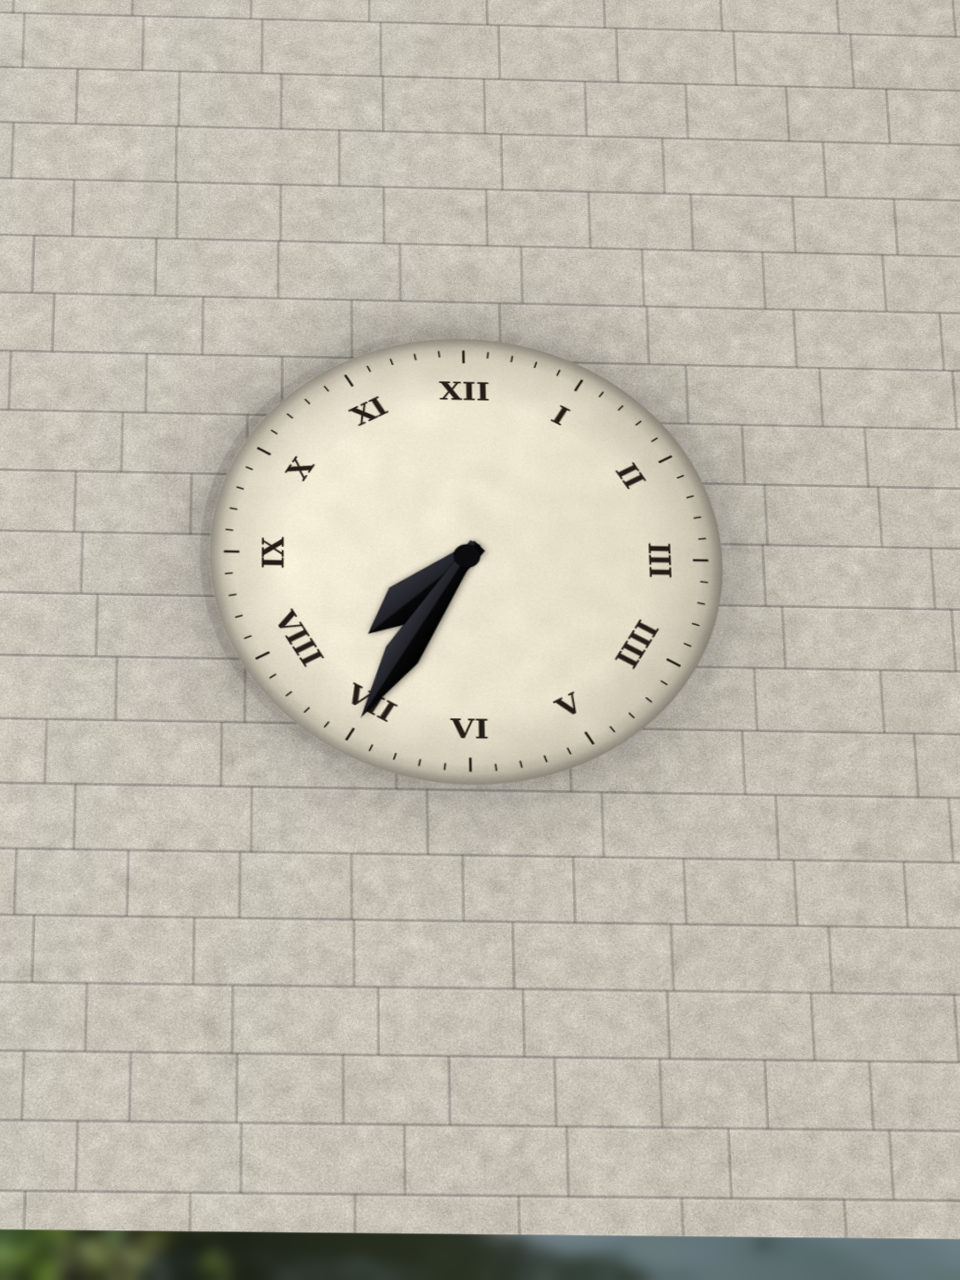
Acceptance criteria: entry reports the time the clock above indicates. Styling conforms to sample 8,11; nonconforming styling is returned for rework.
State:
7,35
